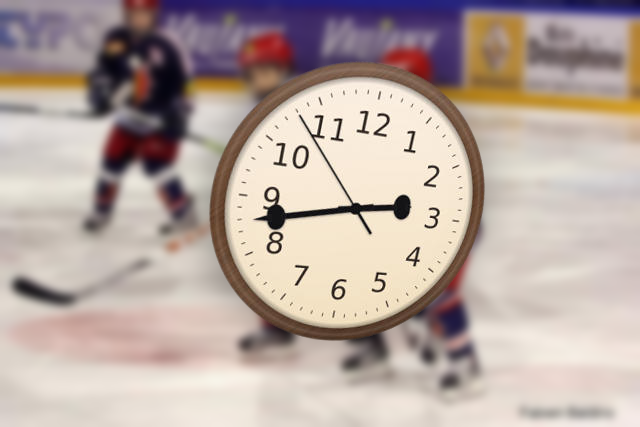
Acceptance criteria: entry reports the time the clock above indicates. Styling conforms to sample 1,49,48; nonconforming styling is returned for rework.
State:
2,42,53
